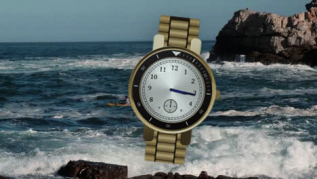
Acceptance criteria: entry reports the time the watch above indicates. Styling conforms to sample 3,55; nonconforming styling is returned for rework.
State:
3,16
